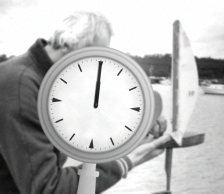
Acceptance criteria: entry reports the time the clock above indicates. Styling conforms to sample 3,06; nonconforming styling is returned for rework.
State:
12,00
